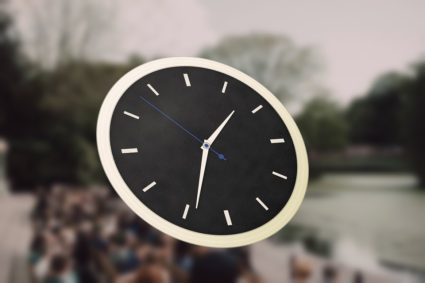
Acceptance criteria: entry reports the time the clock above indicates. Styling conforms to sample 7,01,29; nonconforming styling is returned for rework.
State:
1,33,53
